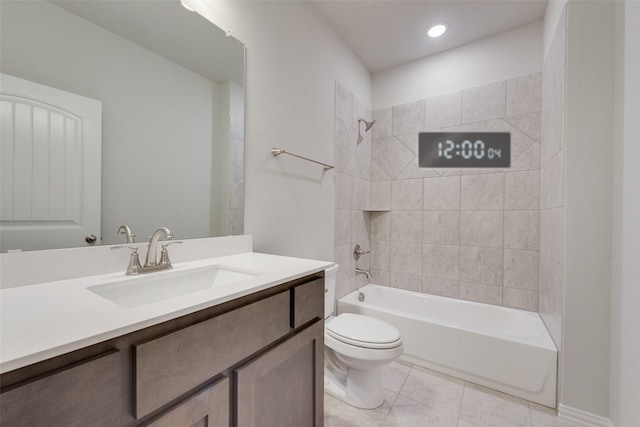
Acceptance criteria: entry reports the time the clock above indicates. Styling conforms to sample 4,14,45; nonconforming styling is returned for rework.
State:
12,00,04
